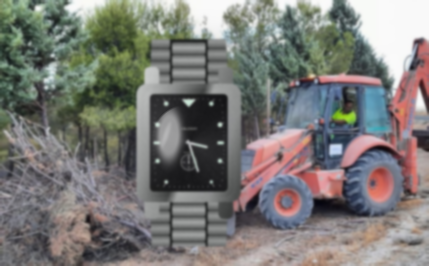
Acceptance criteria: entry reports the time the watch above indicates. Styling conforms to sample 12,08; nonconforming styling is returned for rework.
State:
3,27
